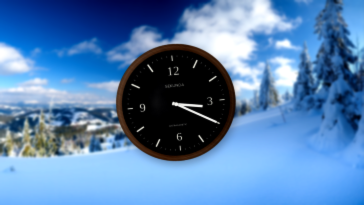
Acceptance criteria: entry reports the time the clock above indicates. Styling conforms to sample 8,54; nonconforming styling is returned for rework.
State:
3,20
